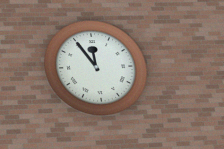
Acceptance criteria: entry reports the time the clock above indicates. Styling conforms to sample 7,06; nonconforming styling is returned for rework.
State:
11,55
